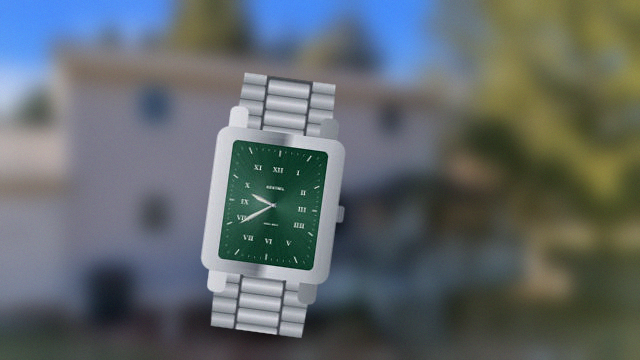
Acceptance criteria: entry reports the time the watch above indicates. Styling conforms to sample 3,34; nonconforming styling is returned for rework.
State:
9,39
